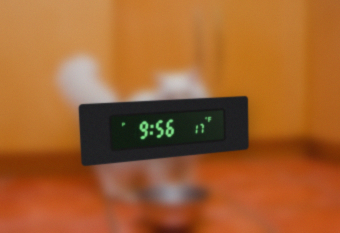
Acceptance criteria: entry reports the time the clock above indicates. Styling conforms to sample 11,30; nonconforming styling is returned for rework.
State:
9,56
